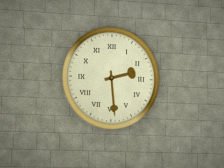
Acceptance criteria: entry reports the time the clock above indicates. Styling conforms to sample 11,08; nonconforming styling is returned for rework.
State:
2,29
